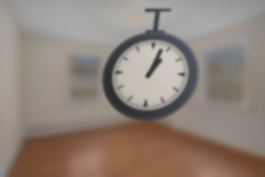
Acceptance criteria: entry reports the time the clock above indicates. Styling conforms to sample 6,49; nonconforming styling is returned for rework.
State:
1,03
